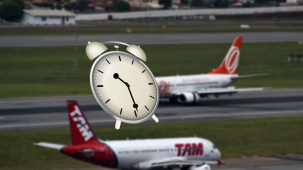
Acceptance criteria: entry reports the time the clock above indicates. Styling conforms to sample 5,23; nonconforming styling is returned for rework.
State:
10,29
